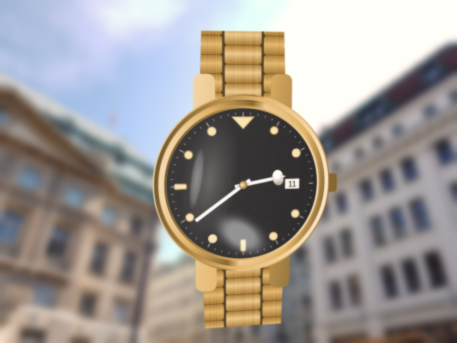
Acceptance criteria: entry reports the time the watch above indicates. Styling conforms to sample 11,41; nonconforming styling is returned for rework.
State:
2,39
